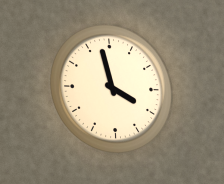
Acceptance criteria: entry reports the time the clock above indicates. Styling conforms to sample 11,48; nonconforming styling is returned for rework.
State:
3,58
